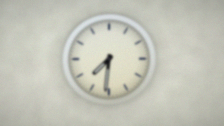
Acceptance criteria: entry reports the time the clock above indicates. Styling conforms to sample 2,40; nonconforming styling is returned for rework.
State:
7,31
